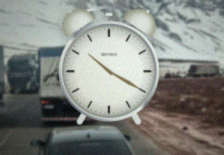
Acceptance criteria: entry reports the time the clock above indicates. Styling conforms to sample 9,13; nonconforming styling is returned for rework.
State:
10,20
